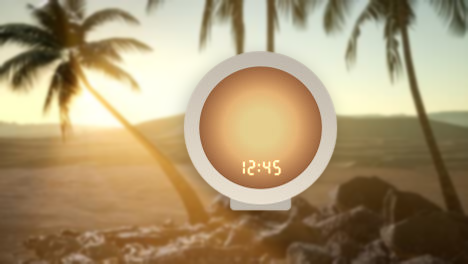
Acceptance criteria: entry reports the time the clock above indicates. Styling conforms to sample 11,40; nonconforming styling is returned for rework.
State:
12,45
